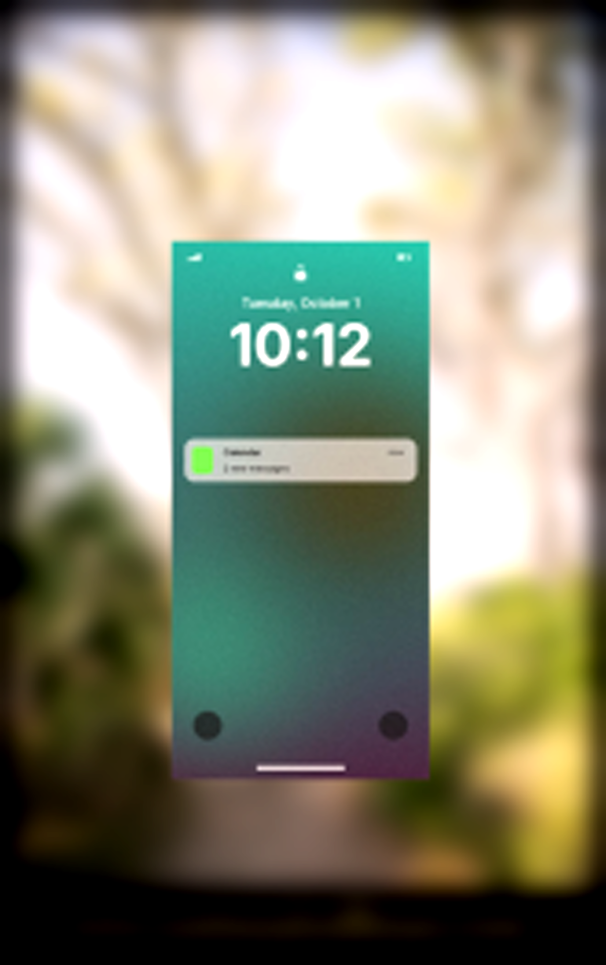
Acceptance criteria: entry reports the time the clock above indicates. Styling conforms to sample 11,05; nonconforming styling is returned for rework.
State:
10,12
